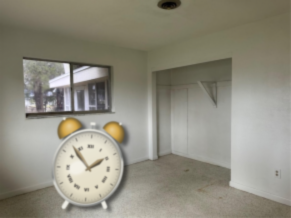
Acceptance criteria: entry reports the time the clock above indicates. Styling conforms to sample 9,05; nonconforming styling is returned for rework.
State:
1,53
